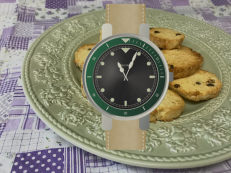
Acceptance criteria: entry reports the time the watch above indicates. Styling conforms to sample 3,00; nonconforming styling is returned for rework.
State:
11,04
